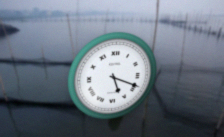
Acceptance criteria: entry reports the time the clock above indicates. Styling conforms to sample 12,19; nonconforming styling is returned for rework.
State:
5,19
